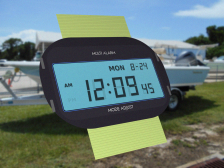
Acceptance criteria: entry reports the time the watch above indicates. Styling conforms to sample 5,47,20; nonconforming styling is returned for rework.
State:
12,09,45
